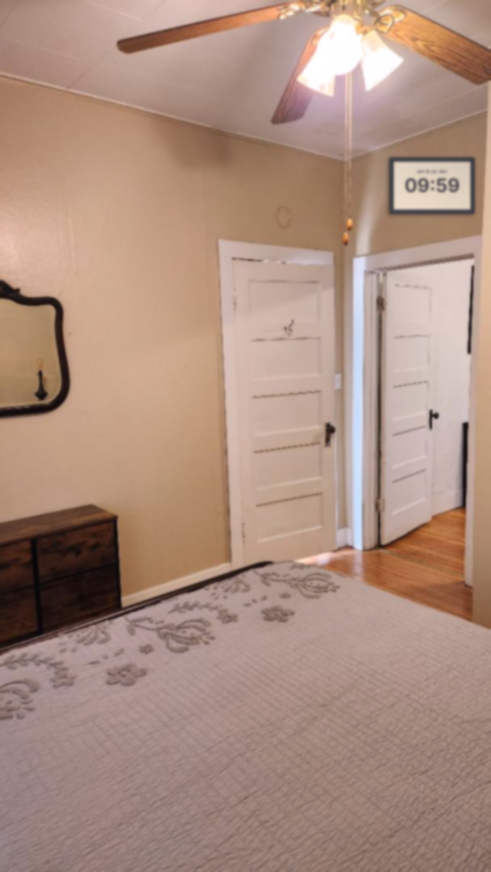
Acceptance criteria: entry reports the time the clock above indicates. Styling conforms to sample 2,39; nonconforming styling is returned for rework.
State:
9,59
